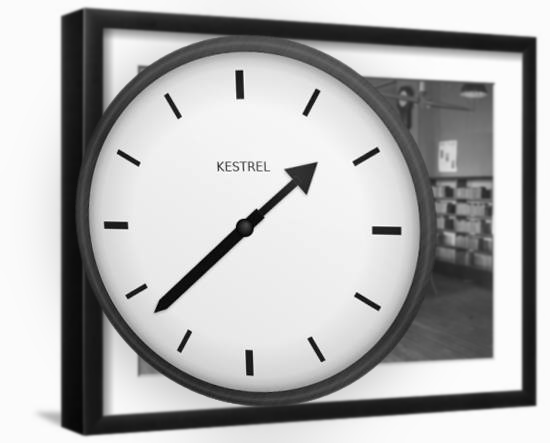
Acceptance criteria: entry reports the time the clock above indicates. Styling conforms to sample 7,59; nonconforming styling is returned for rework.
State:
1,38
